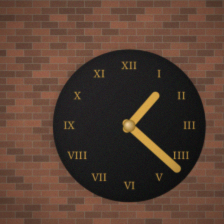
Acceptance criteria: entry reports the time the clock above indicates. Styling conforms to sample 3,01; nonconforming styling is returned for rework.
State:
1,22
